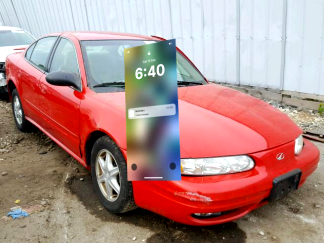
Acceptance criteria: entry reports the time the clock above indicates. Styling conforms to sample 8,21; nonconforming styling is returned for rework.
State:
6,40
